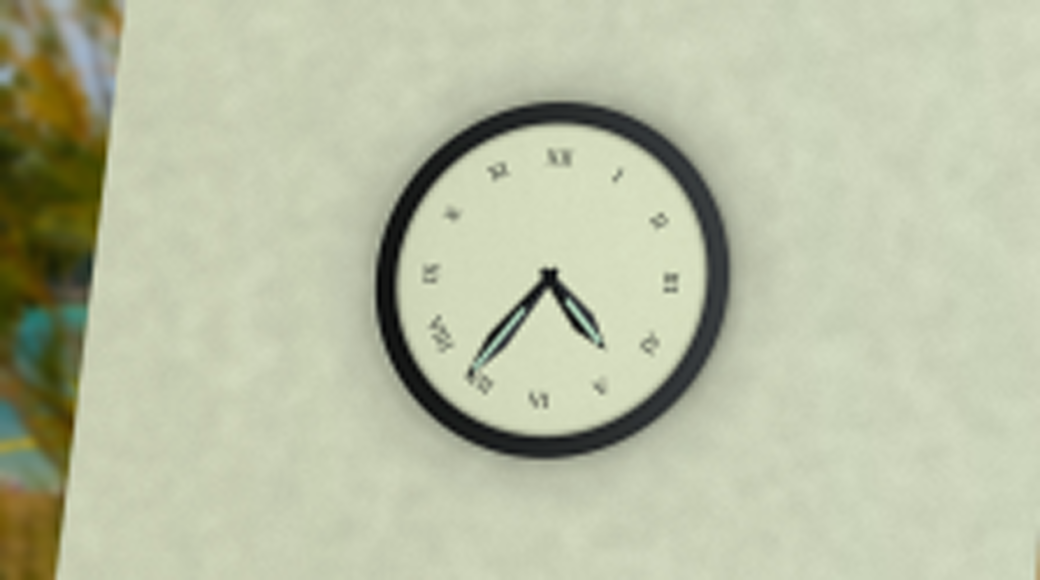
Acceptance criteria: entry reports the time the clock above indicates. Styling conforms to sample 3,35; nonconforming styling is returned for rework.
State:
4,36
